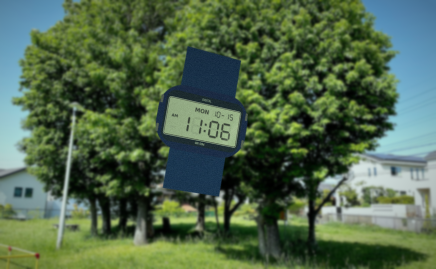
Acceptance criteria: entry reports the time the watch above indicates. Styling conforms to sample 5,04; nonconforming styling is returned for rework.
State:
11,06
